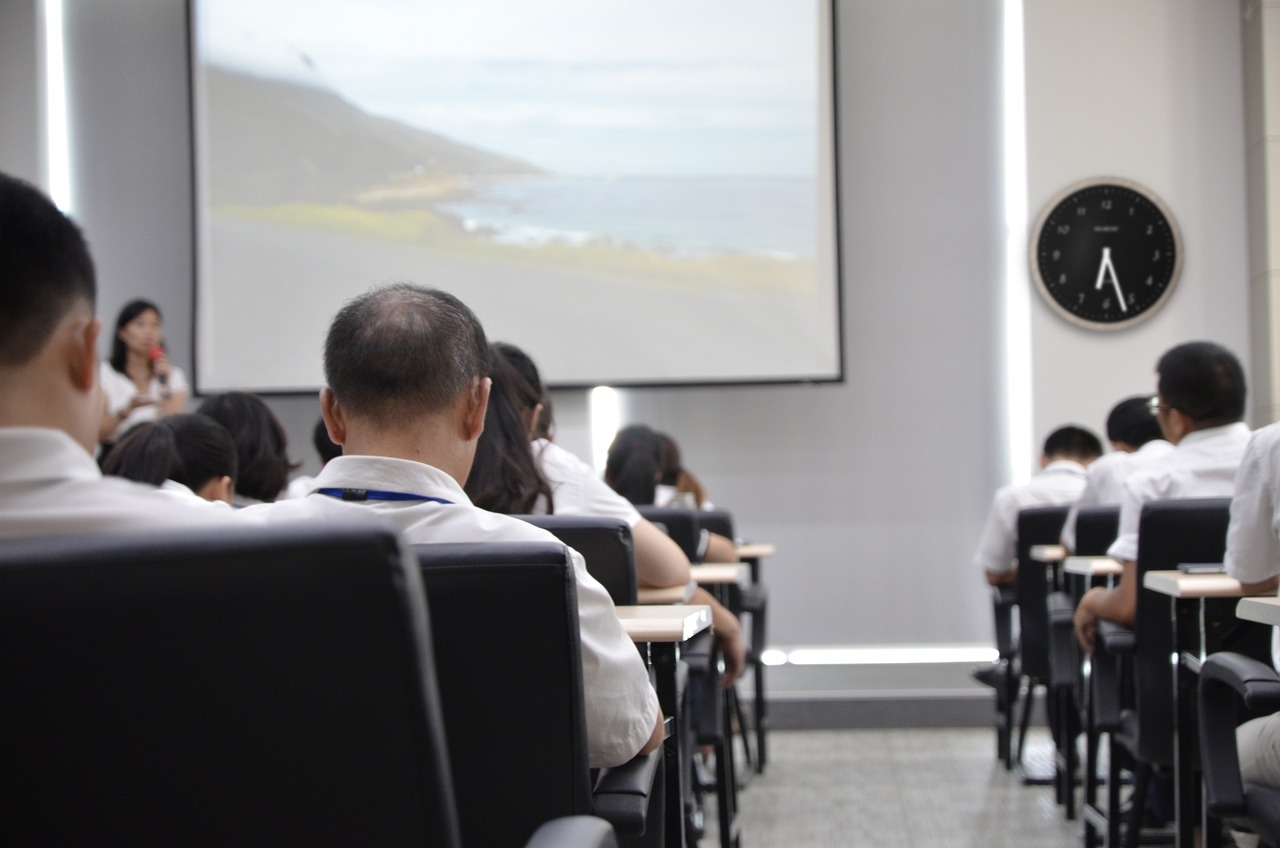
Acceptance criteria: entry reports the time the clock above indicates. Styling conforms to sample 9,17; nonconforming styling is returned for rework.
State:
6,27
